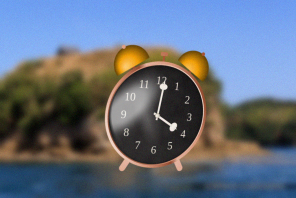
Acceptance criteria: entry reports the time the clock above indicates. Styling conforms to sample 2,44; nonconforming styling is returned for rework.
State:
4,01
